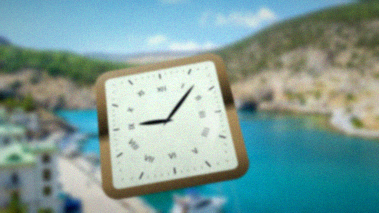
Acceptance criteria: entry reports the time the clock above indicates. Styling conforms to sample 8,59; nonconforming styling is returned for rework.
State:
9,07
